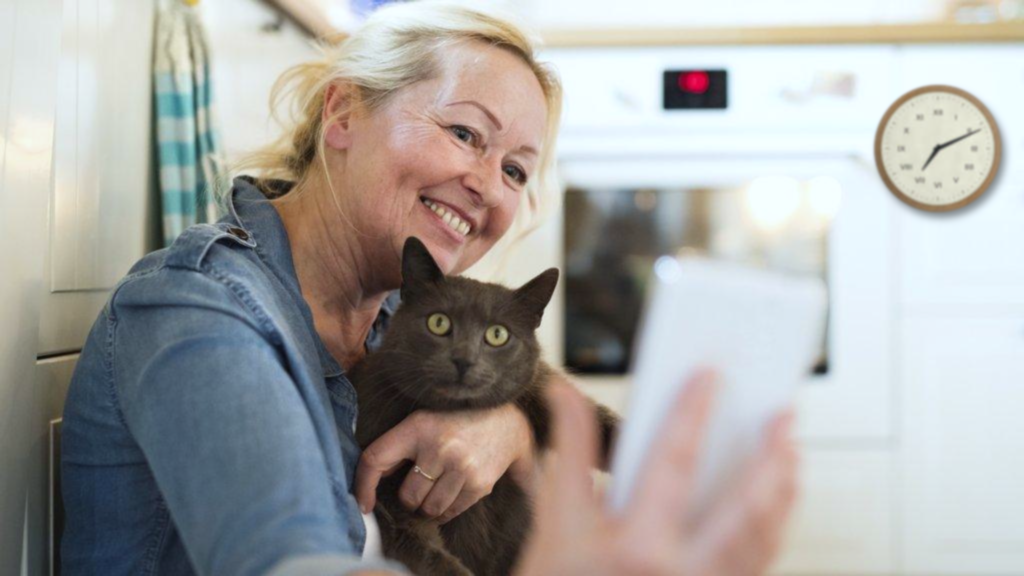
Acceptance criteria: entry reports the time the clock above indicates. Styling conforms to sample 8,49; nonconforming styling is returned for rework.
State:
7,11
